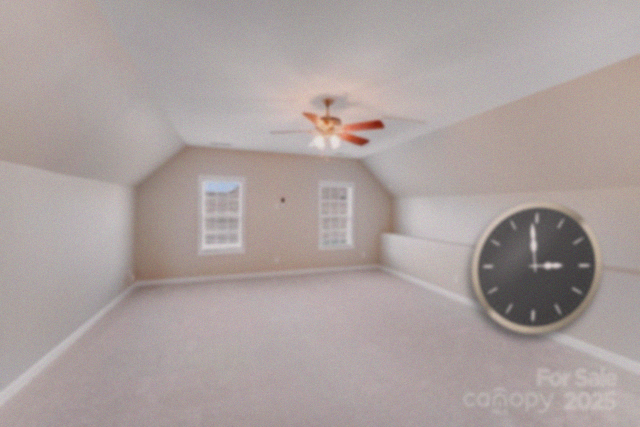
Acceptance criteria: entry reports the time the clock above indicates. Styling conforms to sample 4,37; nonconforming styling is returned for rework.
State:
2,59
